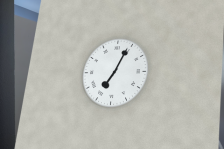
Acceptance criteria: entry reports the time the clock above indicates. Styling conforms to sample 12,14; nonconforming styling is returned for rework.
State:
7,04
